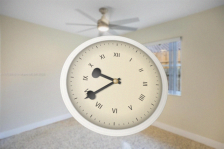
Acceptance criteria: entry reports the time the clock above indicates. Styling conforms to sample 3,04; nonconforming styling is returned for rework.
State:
9,39
